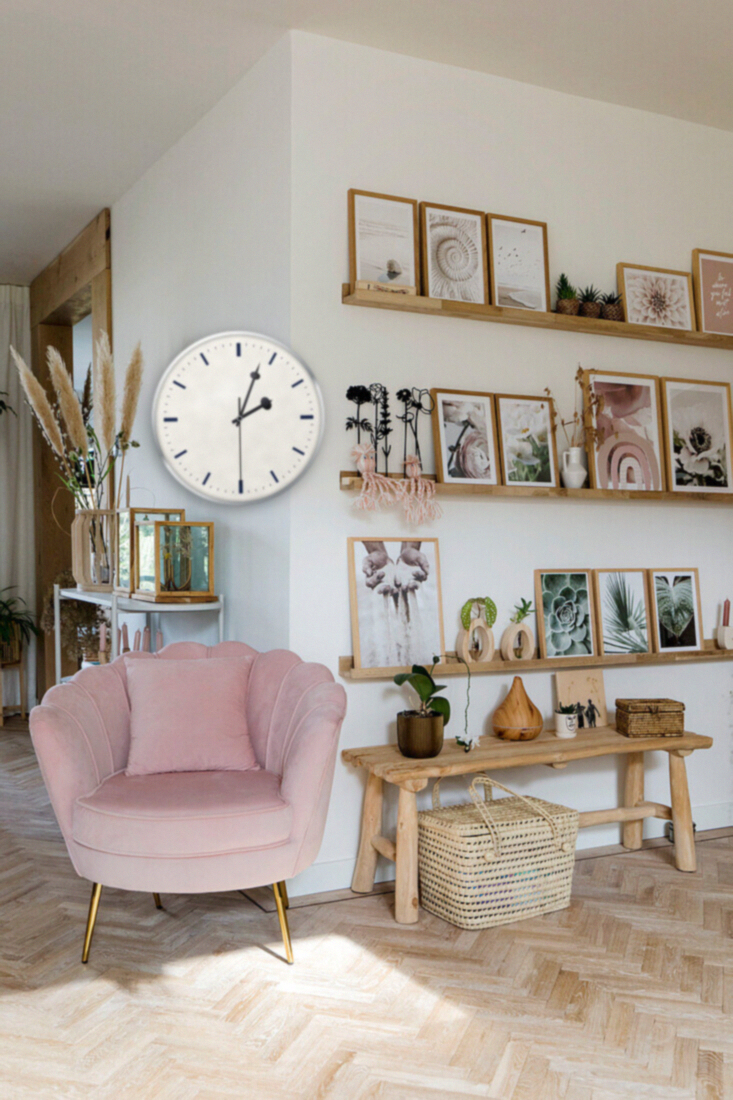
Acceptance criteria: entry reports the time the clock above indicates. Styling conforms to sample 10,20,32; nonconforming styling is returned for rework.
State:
2,03,30
